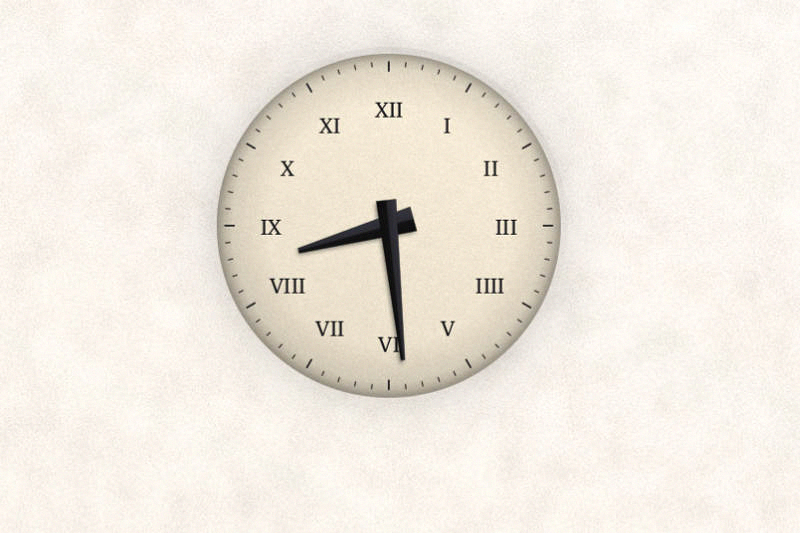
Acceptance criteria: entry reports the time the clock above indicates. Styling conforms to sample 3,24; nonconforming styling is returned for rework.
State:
8,29
